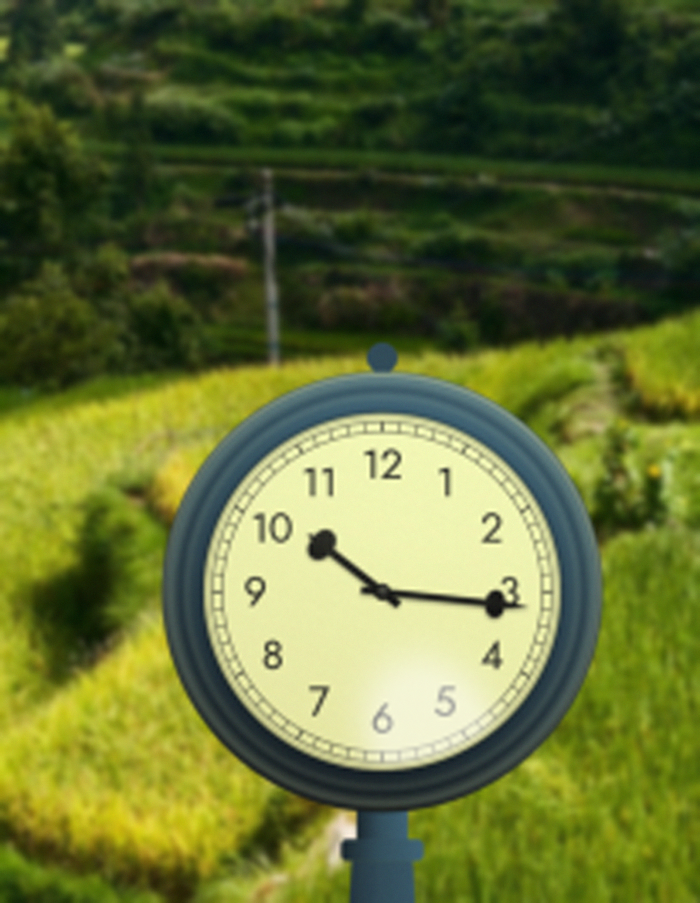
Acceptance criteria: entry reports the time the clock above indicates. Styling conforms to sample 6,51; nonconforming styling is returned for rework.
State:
10,16
